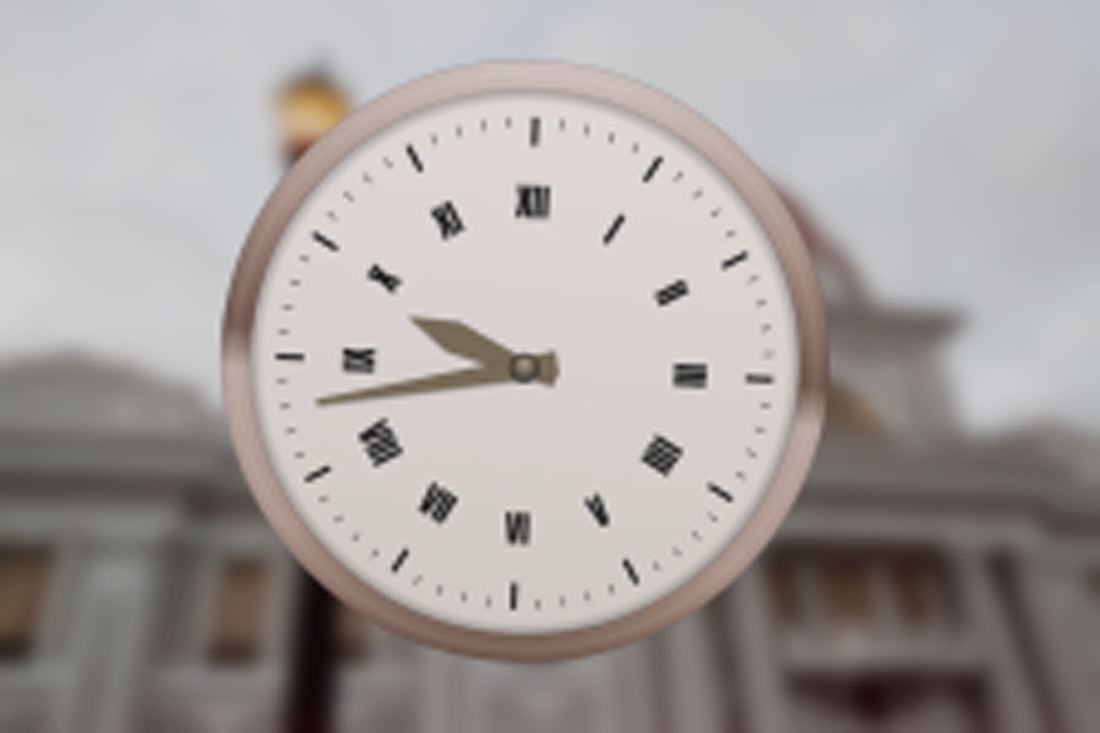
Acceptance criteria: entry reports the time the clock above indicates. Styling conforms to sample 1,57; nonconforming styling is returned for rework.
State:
9,43
